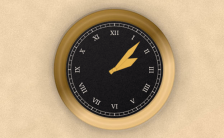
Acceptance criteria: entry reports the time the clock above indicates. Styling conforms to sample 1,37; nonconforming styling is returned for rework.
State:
2,07
